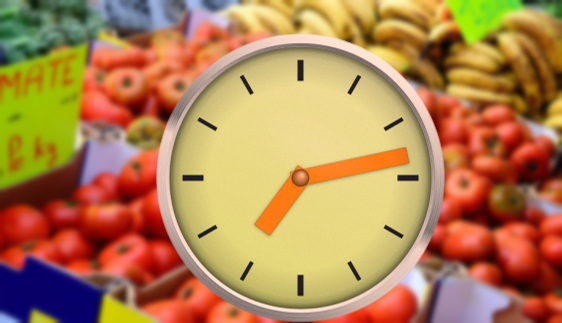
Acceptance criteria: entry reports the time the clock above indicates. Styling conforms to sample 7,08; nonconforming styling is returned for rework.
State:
7,13
